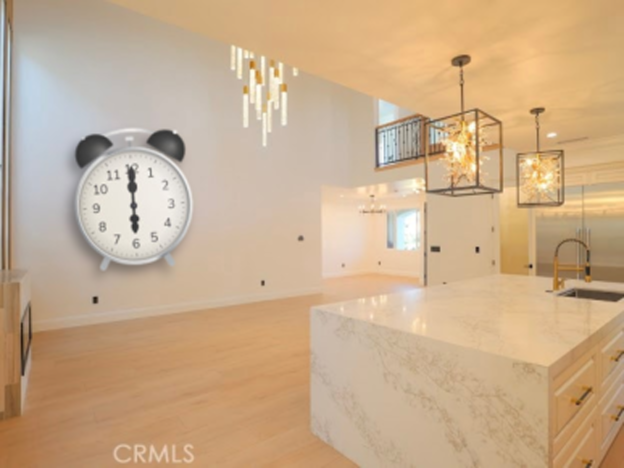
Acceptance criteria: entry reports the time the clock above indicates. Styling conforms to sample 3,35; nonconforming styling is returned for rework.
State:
6,00
